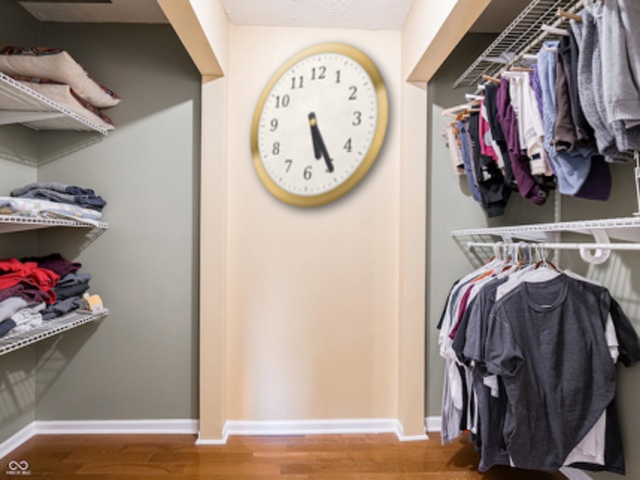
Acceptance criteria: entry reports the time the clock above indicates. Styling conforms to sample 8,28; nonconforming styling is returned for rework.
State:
5,25
